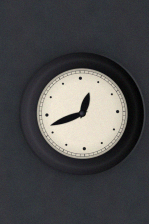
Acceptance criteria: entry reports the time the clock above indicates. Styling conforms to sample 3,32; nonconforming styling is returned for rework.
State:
12,42
